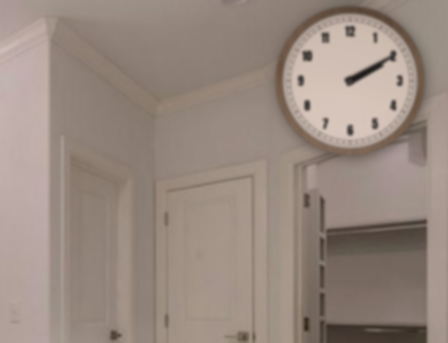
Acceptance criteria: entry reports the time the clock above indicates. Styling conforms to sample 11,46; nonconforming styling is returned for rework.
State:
2,10
